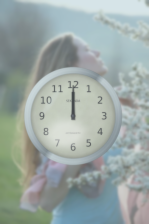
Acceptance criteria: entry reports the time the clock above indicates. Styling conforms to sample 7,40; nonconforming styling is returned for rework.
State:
12,00
